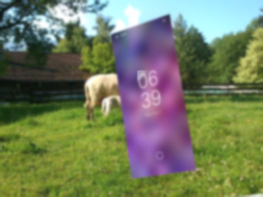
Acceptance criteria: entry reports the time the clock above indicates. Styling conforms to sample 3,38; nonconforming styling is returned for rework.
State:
6,39
